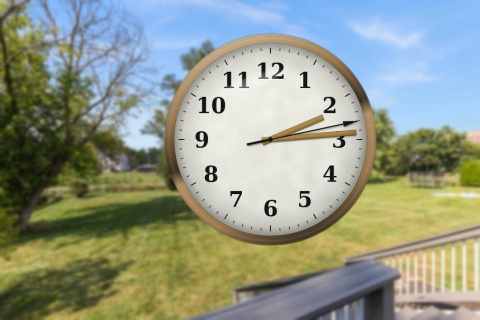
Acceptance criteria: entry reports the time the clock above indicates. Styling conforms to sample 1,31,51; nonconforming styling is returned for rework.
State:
2,14,13
